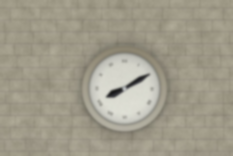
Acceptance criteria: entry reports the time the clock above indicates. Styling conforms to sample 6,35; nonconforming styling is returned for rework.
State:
8,10
